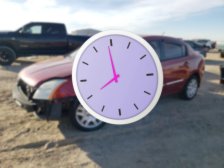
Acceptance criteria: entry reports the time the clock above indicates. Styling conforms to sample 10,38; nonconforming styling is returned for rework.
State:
7,59
